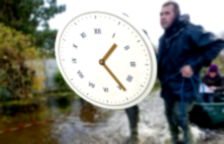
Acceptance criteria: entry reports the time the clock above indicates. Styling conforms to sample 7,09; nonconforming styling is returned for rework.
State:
1,24
